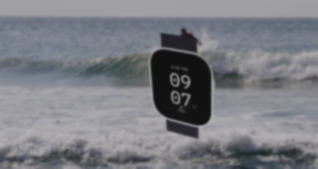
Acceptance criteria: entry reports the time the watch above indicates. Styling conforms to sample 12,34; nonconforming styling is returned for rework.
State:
9,07
